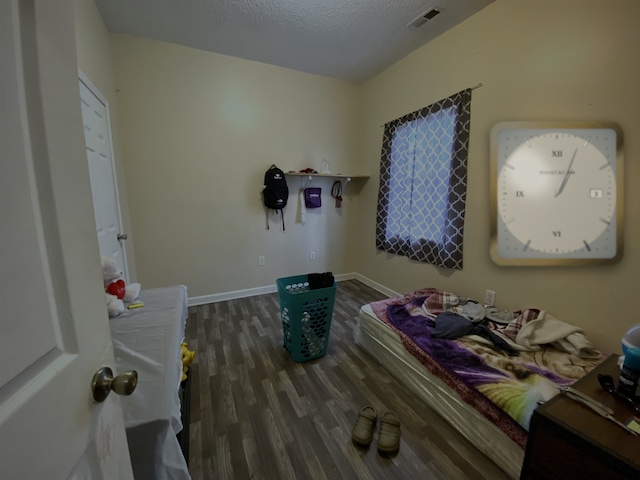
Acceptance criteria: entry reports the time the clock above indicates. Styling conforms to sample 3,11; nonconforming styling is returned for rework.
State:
1,04
